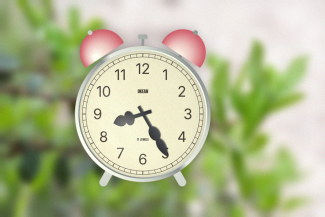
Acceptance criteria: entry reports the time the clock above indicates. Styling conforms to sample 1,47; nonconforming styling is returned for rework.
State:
8,25
